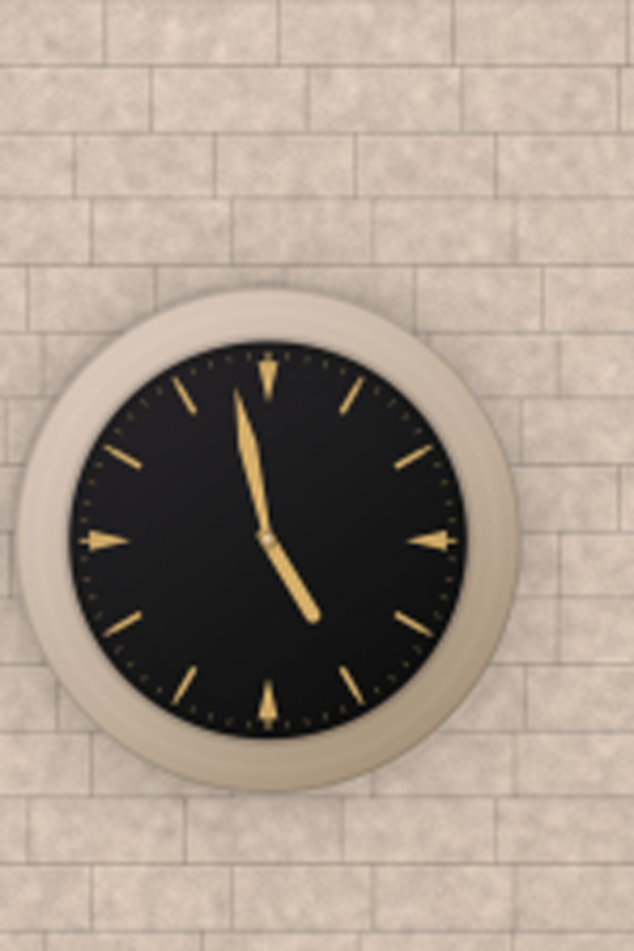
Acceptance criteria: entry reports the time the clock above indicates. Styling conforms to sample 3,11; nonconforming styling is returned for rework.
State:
4,58
